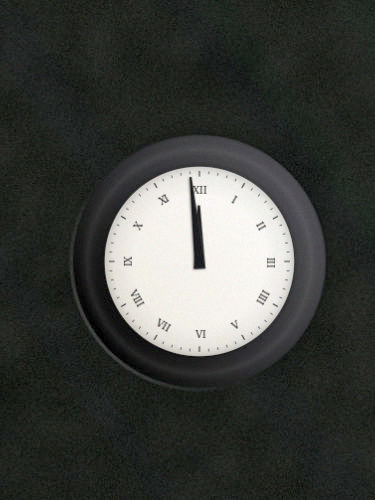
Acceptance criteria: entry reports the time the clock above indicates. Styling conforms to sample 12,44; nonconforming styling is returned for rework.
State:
11,59
